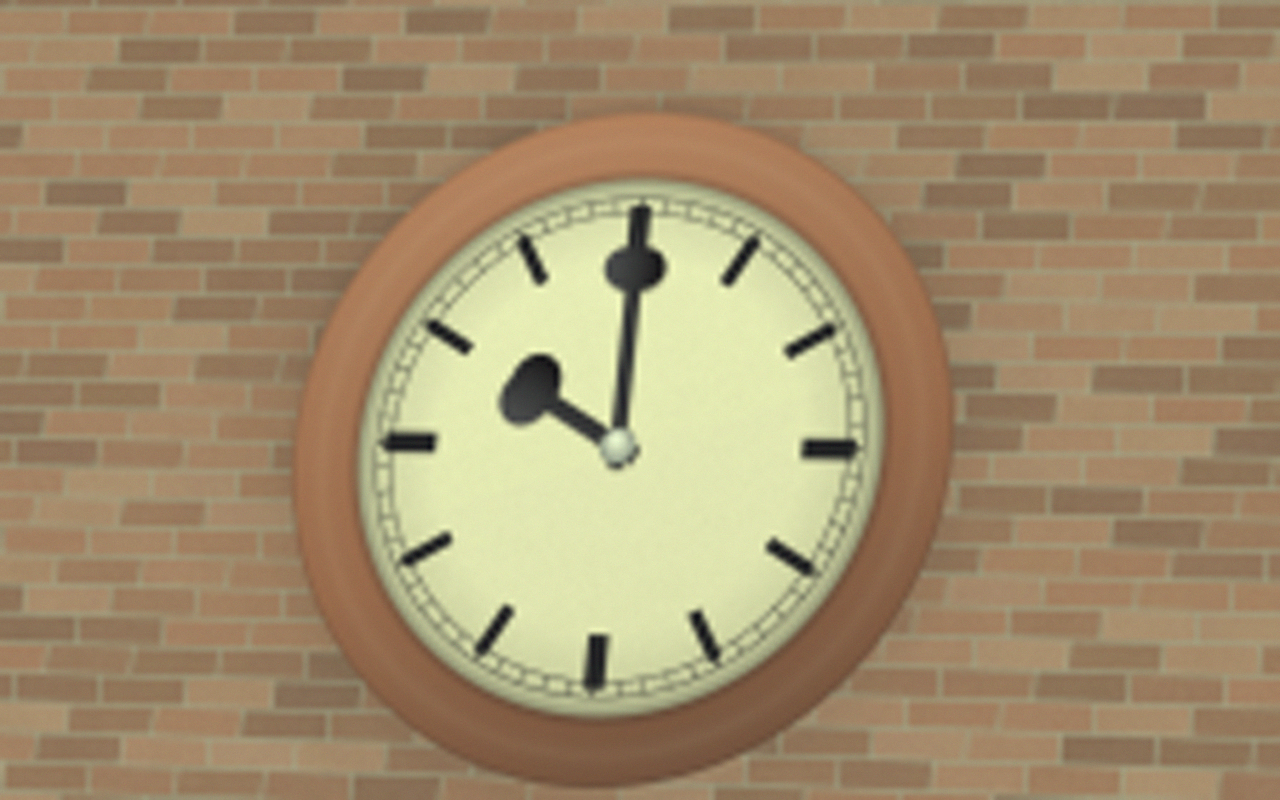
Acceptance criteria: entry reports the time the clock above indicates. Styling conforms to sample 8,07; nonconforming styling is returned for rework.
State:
10,00
